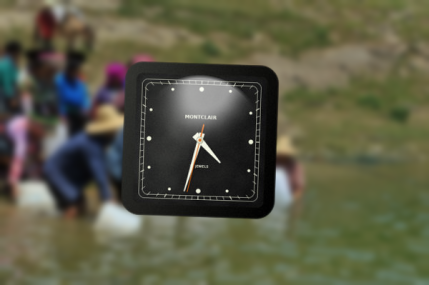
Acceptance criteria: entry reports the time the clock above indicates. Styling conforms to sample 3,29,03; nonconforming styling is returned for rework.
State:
4,32,32
